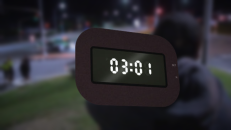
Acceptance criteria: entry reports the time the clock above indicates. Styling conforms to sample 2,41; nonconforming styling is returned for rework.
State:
3,01
